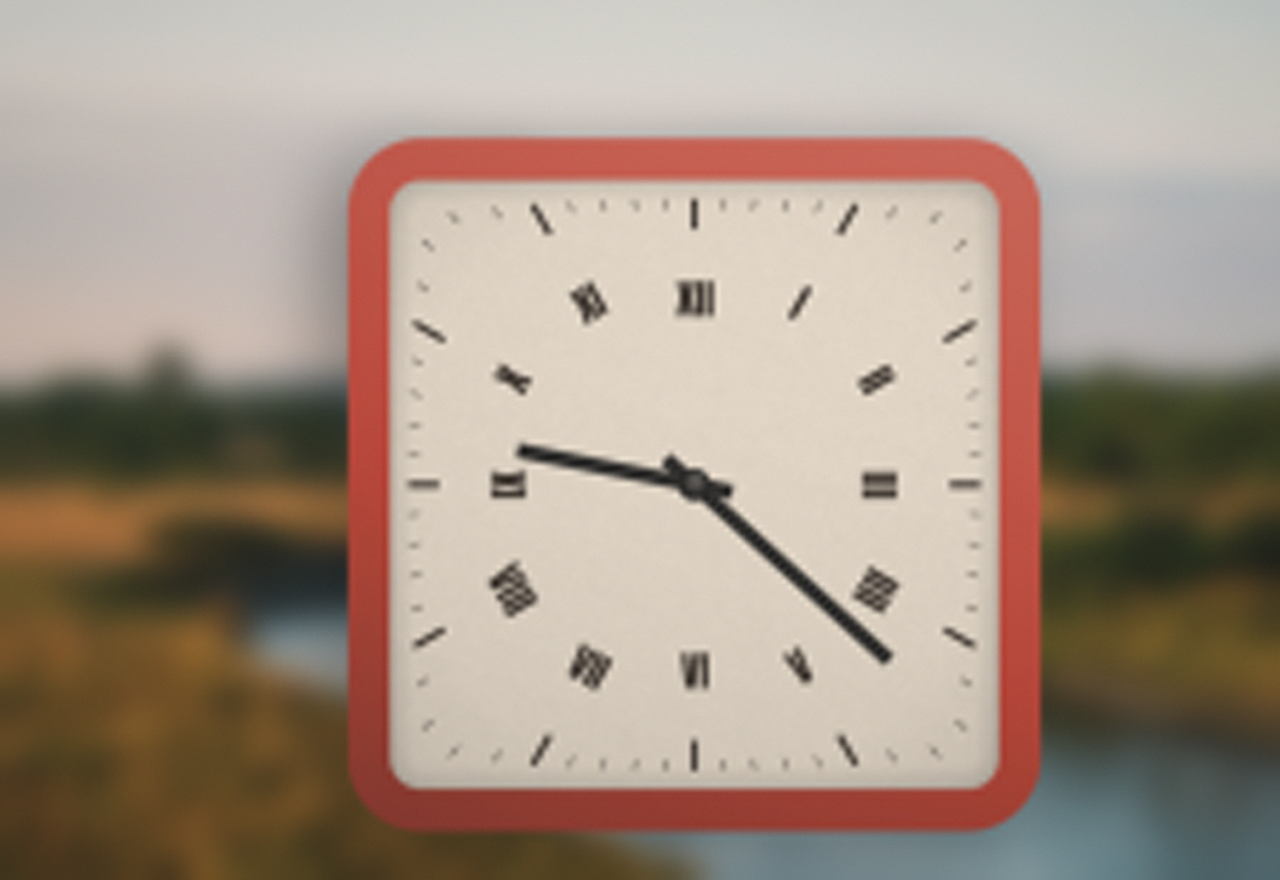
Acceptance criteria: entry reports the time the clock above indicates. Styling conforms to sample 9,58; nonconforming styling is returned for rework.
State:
9,22
